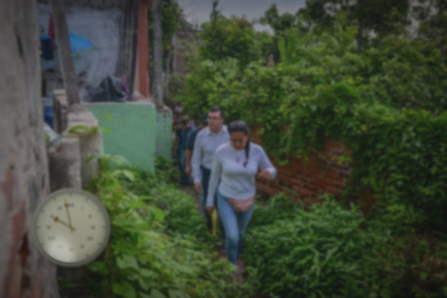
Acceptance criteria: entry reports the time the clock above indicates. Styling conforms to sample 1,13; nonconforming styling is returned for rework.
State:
9,58
